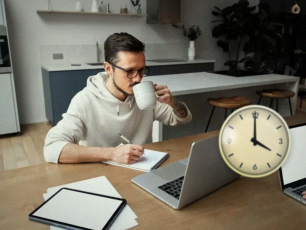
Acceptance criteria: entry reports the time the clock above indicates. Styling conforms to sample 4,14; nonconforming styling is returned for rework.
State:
4,00
